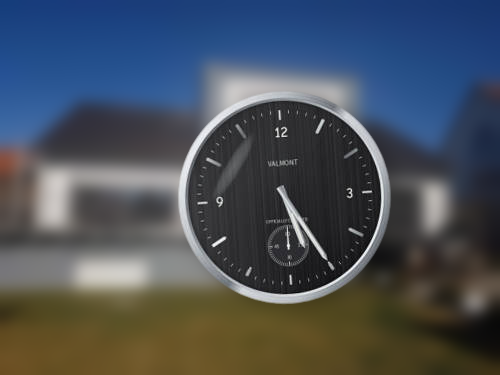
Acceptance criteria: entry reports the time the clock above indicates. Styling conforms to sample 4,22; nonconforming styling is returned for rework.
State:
5,25
